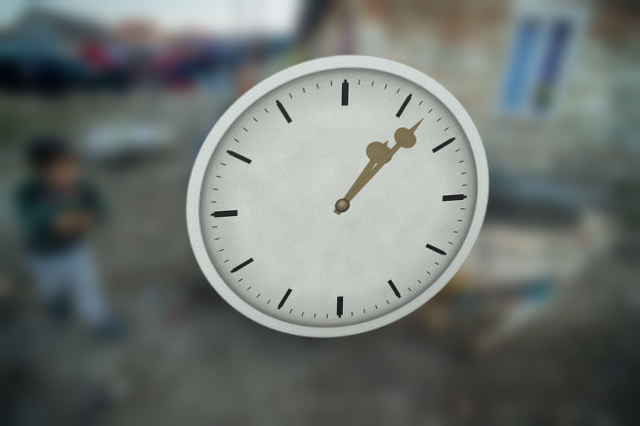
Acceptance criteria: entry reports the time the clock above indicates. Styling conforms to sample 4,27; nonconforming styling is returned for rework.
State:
1,07
